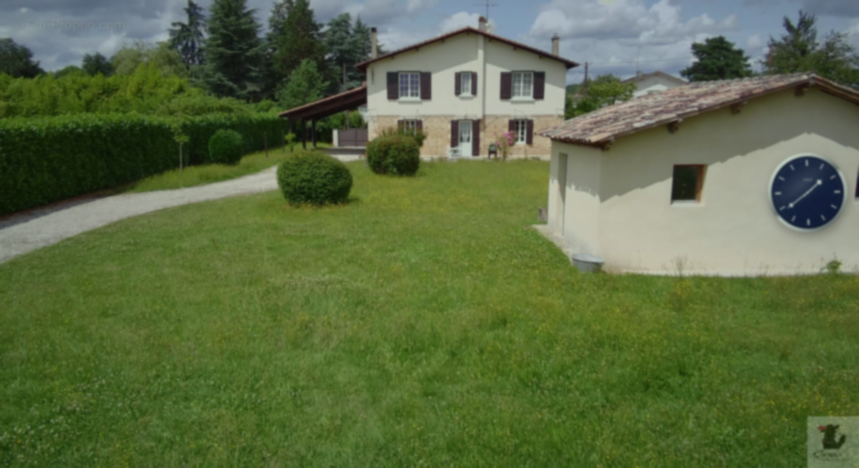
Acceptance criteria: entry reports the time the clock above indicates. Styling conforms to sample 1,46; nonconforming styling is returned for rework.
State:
1,39
